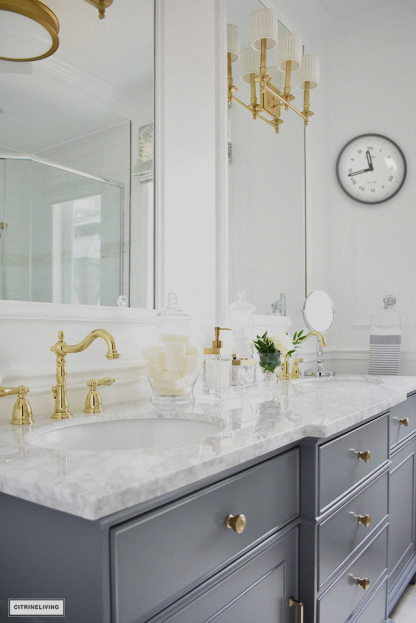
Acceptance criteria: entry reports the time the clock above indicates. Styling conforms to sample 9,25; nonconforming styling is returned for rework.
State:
11,43
